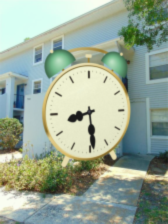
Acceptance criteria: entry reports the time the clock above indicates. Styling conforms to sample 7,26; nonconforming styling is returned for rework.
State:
8,29
